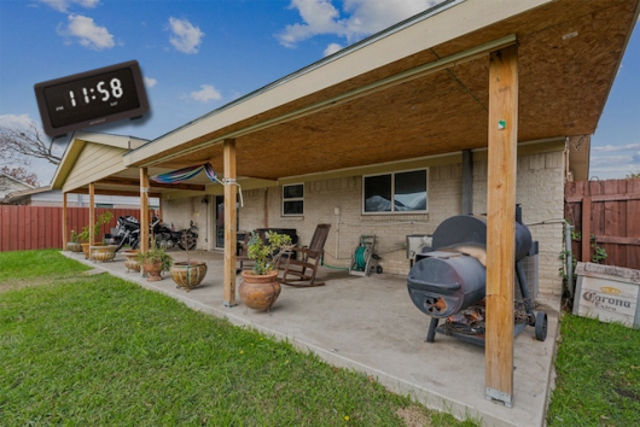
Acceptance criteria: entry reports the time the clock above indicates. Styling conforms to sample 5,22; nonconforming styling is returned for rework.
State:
11,58
